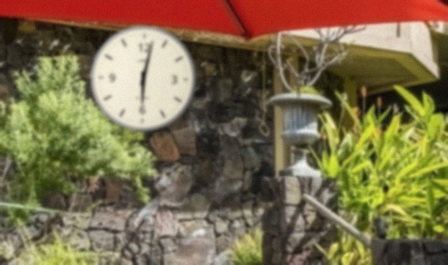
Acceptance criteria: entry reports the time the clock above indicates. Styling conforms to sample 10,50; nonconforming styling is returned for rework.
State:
6,02
